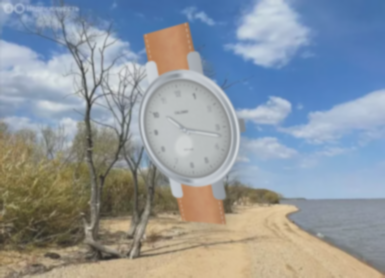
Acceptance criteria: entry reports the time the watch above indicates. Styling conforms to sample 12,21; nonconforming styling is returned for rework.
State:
10,17
